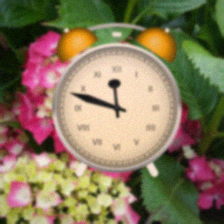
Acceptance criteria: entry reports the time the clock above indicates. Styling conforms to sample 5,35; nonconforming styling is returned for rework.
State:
11,48
